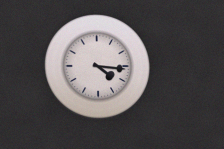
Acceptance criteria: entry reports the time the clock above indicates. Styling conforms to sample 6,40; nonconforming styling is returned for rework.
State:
4,16
